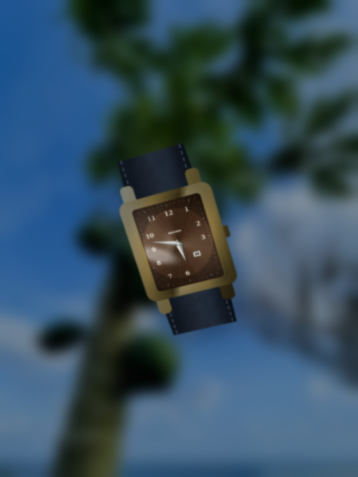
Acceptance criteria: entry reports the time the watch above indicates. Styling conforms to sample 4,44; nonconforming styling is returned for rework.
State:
5,48
